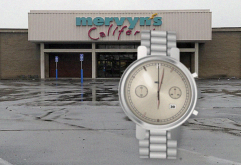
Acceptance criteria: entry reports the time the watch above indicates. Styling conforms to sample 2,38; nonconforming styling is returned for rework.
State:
6,02
